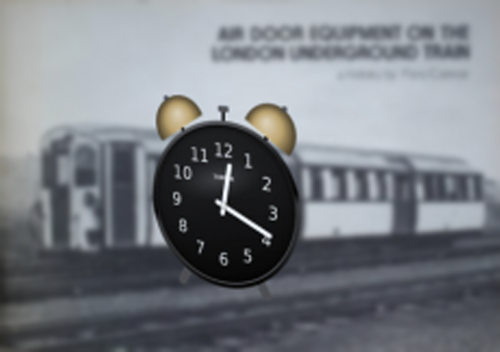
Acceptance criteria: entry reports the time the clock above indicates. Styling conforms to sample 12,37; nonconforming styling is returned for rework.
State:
12,19
